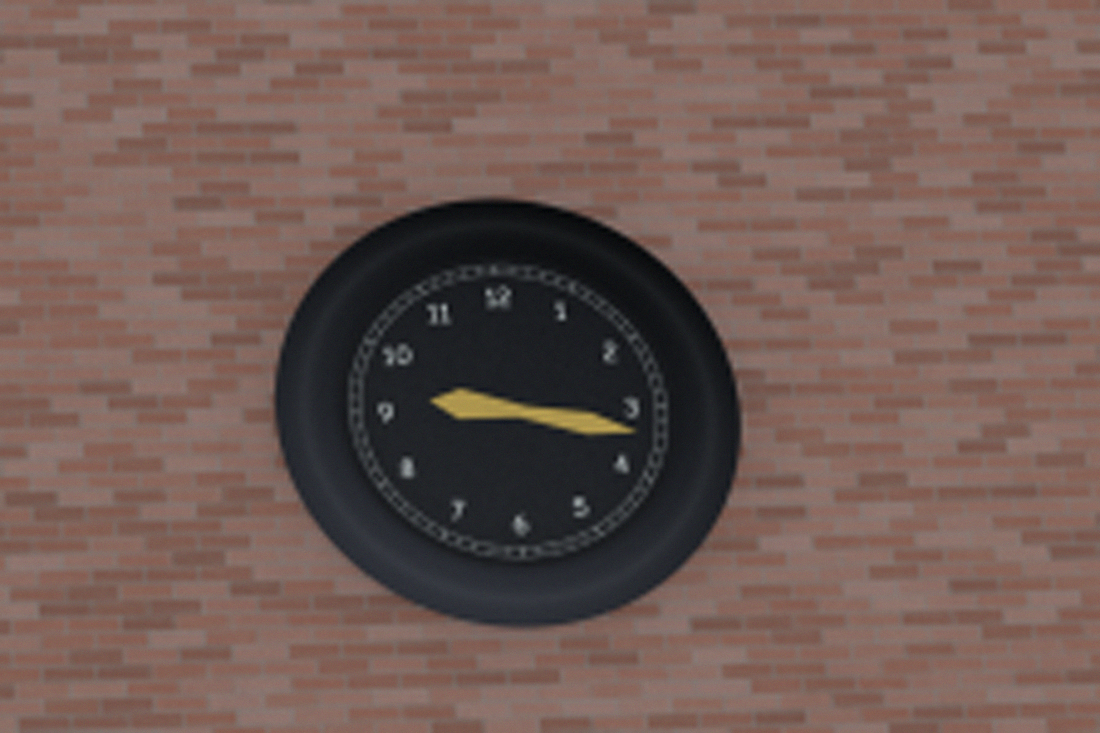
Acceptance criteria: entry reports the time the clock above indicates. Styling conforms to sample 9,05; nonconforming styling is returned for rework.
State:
9,17
